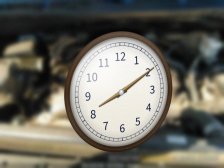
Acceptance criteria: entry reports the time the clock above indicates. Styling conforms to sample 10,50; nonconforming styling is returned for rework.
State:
8,10
